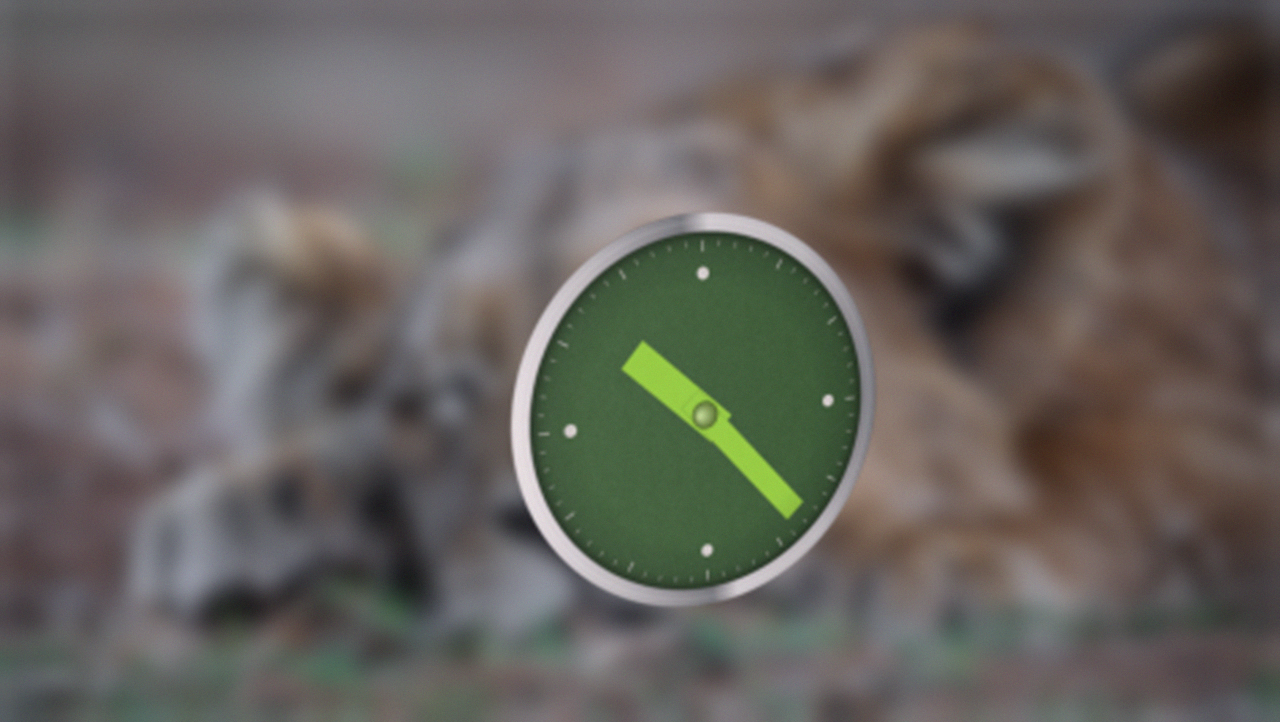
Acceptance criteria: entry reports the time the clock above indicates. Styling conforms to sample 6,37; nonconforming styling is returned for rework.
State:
10,23
